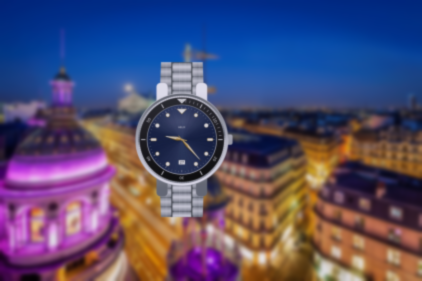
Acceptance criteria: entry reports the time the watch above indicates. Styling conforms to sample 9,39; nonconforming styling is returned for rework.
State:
9,23
